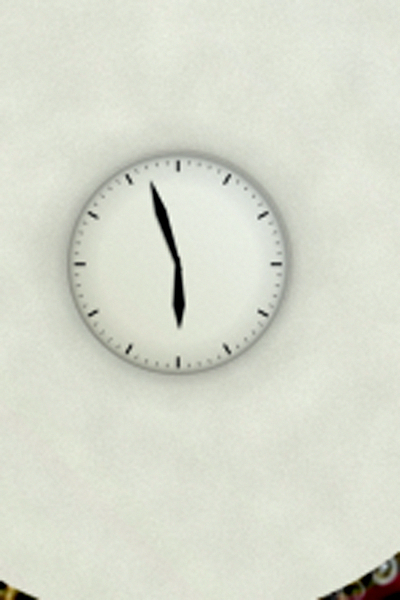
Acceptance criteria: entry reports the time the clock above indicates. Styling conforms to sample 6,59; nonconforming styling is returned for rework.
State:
5,57
